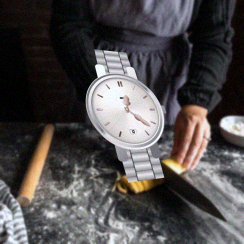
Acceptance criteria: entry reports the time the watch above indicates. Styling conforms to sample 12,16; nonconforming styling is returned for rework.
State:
12,22
